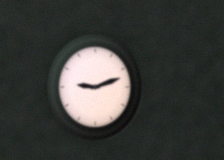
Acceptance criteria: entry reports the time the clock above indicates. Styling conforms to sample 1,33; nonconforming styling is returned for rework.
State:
9,12
